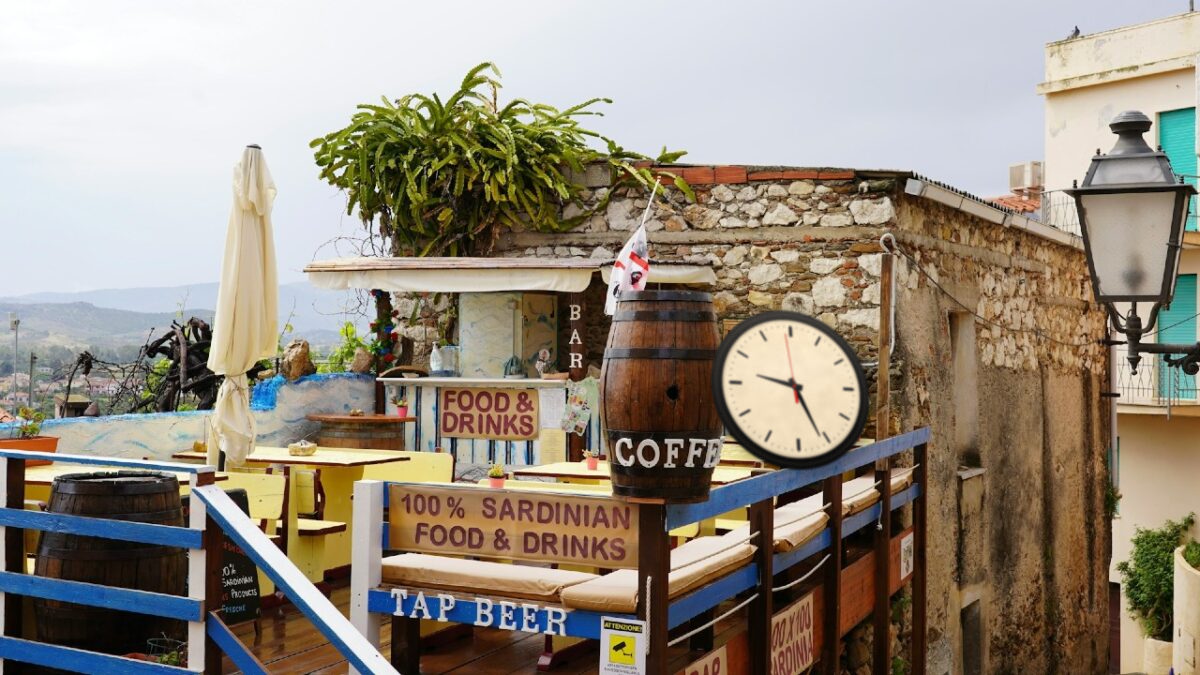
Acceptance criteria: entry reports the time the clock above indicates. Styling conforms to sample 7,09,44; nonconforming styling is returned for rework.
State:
9,25,59
